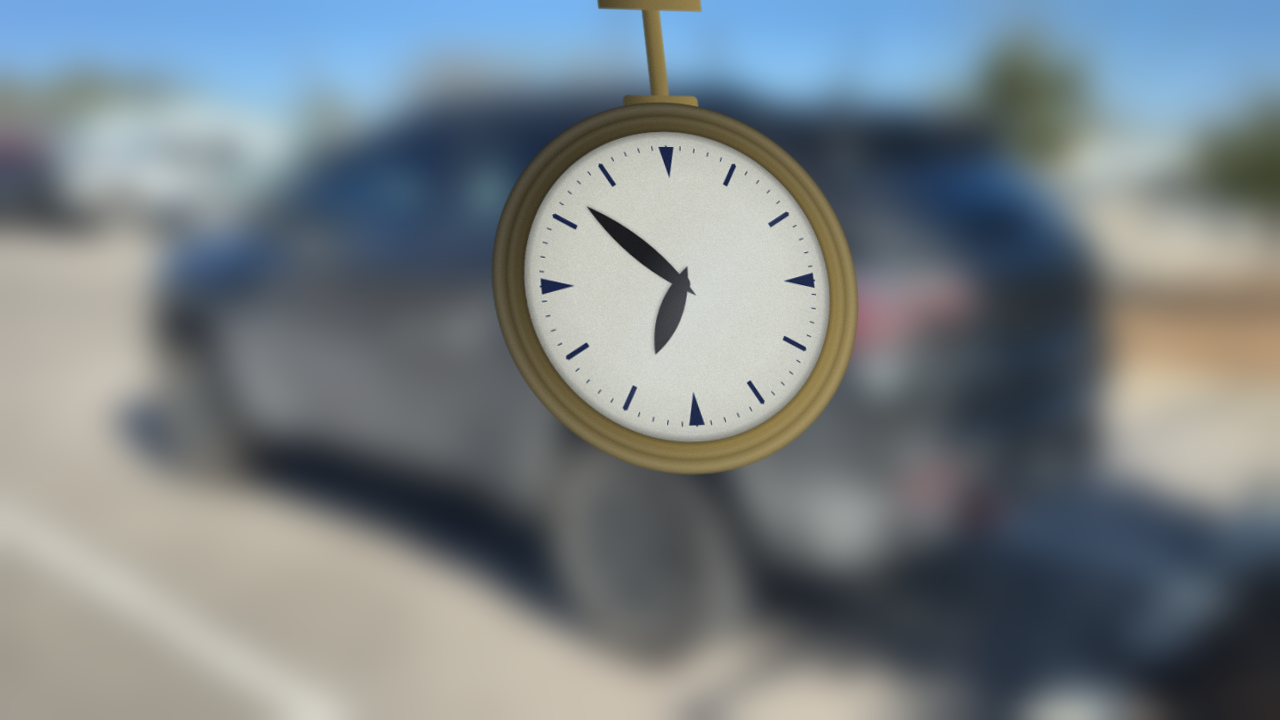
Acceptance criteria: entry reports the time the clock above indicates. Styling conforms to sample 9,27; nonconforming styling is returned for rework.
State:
6,52
